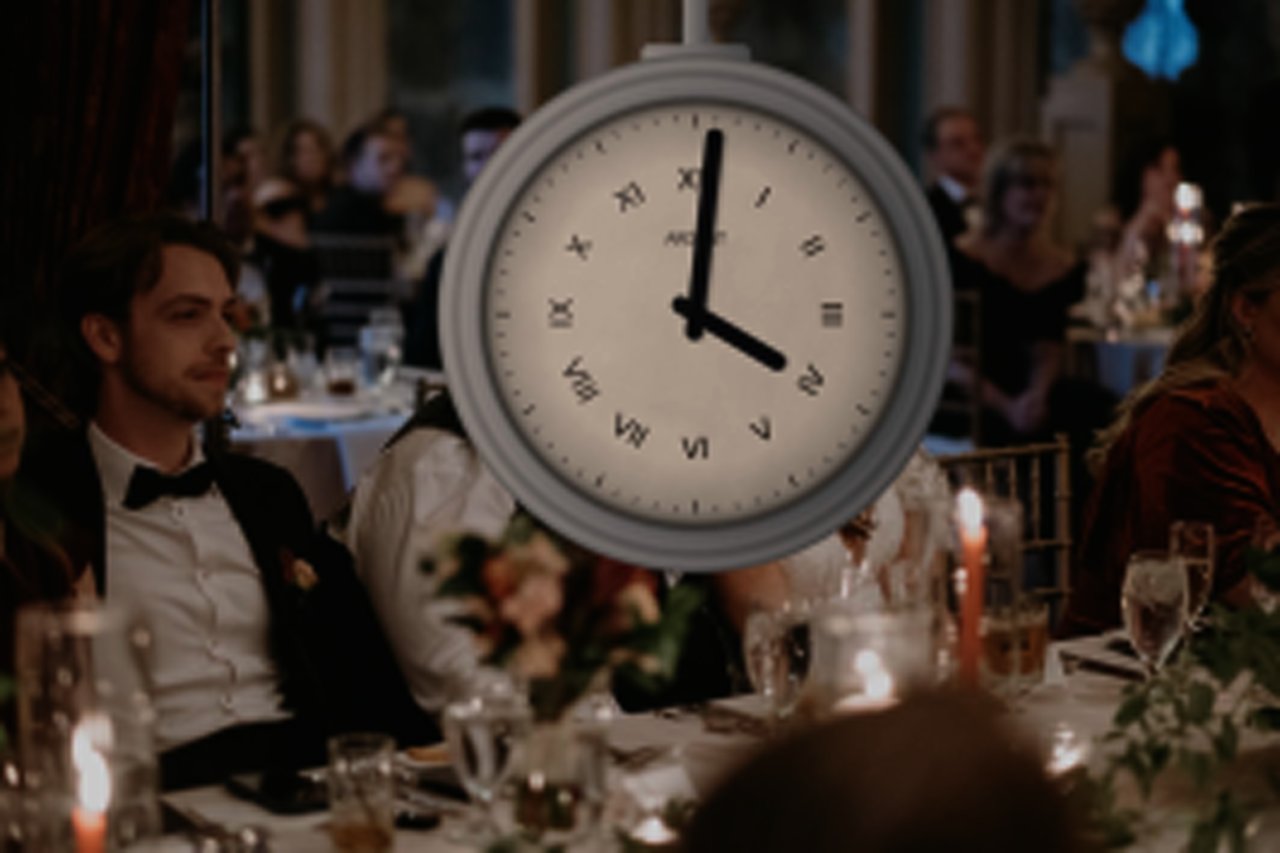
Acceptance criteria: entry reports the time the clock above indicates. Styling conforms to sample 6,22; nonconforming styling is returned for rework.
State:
4,01
